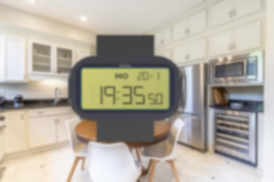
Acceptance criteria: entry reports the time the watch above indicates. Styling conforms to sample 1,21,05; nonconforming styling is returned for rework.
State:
19,35,50
